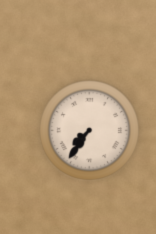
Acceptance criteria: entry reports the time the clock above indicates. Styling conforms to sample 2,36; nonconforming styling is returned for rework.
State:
7,36
